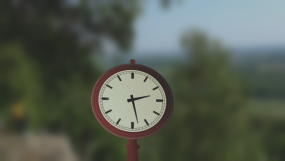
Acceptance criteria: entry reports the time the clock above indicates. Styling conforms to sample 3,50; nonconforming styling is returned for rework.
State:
2,28
